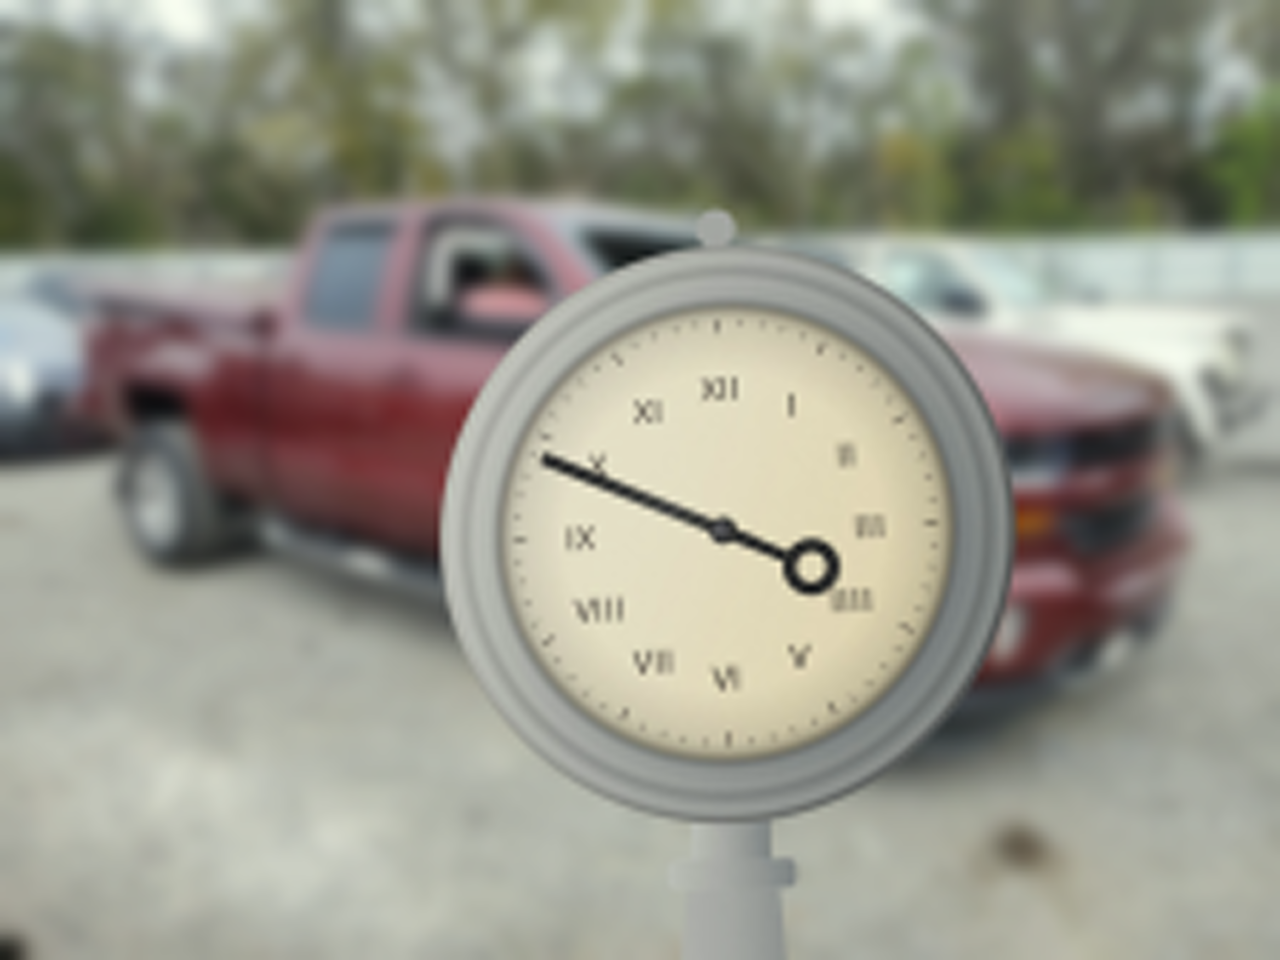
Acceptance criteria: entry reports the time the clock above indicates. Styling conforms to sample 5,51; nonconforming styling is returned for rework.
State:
3,49
